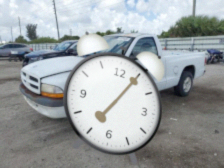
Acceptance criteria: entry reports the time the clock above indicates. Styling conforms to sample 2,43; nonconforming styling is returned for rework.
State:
7,05
